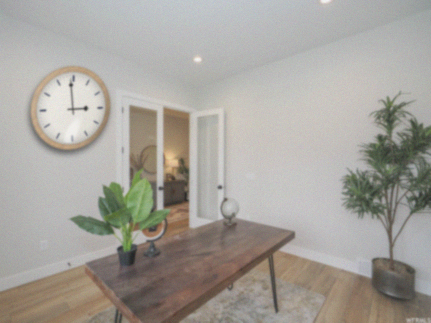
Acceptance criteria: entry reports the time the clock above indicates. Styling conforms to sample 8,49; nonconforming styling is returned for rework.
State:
2,59
